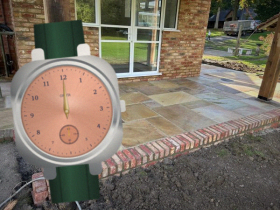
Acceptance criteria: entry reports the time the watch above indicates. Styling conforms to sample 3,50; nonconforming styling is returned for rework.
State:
12,00
